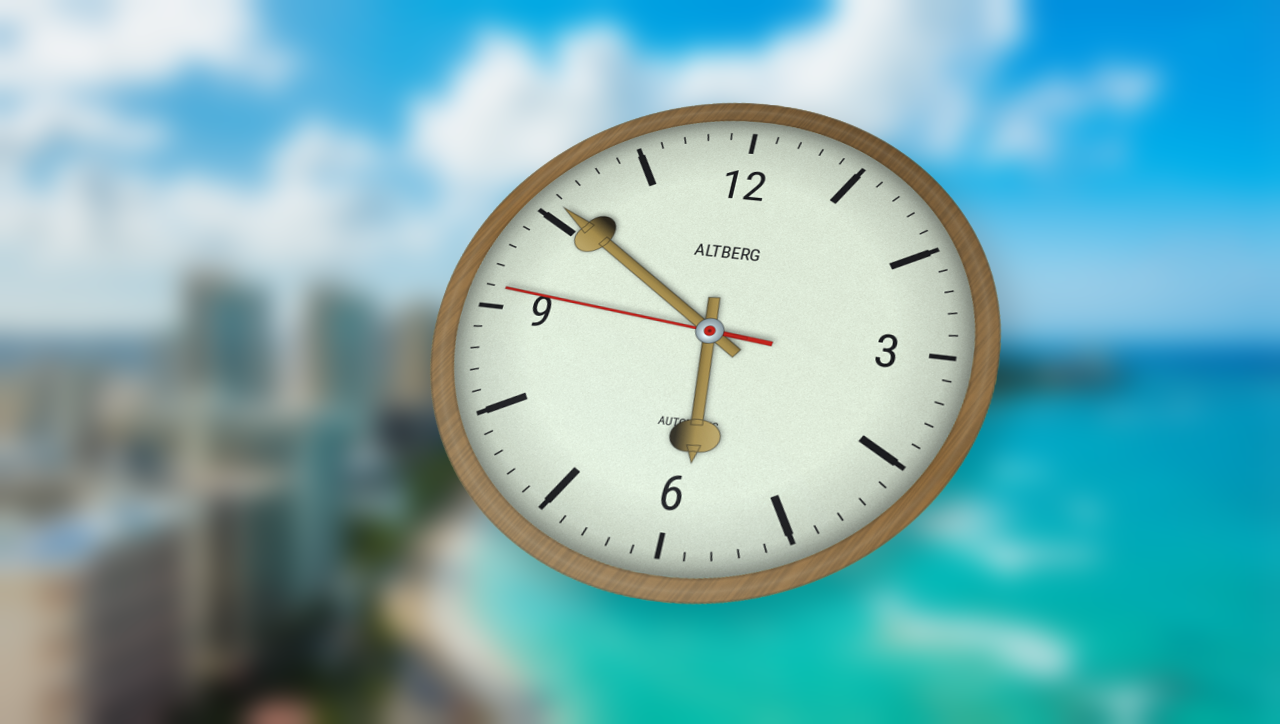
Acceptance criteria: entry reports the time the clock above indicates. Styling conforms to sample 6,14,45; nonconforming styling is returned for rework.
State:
5,50,46
